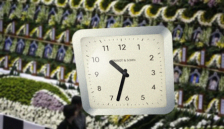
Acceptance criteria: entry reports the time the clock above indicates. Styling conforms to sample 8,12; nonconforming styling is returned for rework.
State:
10,33
